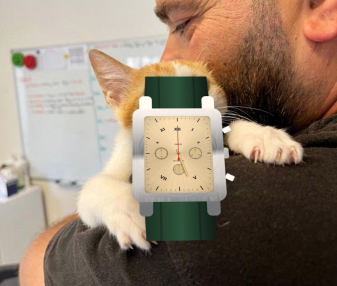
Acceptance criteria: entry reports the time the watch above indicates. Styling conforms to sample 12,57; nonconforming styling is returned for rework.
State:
5,27
